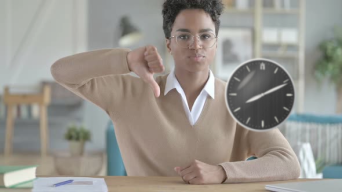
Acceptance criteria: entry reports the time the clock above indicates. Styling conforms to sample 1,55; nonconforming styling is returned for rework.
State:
8,11
